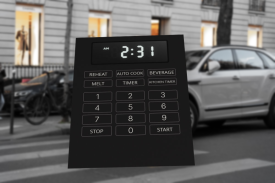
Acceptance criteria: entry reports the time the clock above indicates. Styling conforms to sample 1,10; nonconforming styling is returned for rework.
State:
2,31
